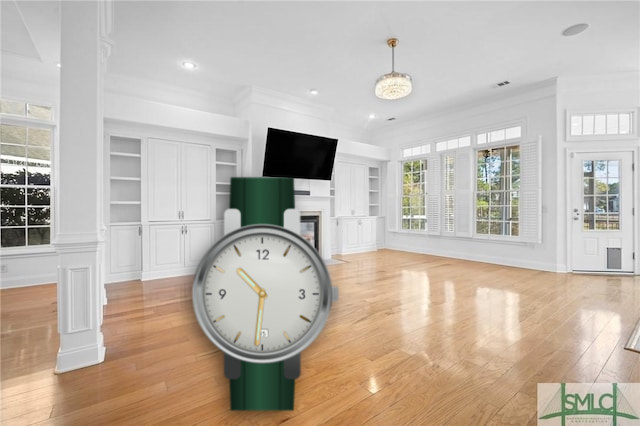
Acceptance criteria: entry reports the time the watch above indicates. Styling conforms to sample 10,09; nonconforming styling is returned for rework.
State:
10,31
